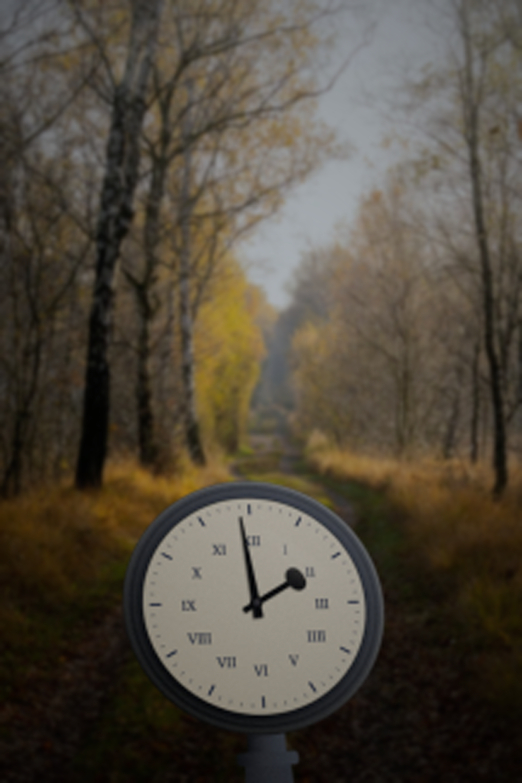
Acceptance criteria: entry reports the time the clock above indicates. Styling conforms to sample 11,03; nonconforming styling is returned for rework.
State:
1,59
